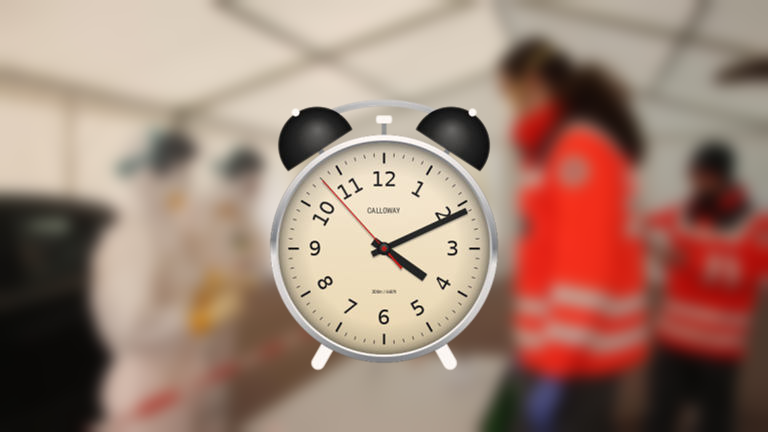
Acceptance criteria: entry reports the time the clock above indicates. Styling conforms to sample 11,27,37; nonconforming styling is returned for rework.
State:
4,10,53
